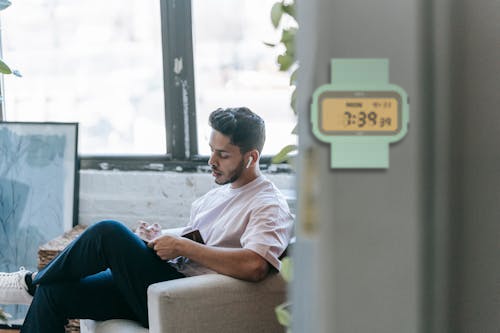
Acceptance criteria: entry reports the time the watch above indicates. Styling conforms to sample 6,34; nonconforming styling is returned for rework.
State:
7,39
